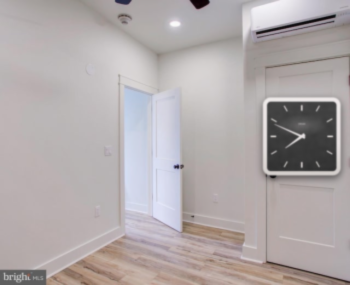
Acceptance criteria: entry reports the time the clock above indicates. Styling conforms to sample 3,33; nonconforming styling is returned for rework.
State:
7,49
